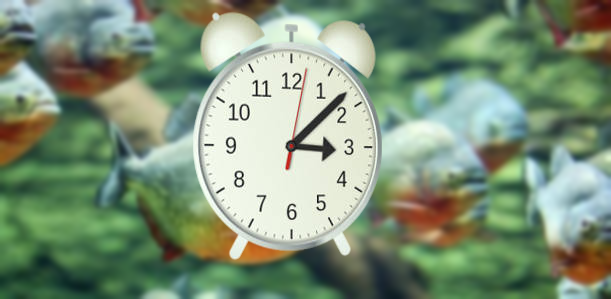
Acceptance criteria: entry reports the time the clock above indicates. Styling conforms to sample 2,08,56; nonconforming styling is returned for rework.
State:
3,08,02
